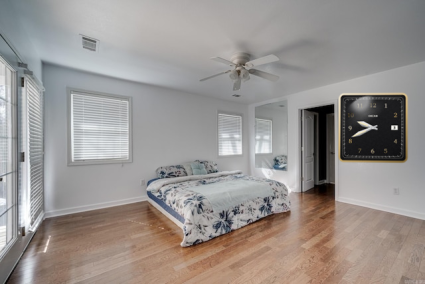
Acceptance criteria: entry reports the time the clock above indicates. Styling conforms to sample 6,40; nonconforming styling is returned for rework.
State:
9,41
